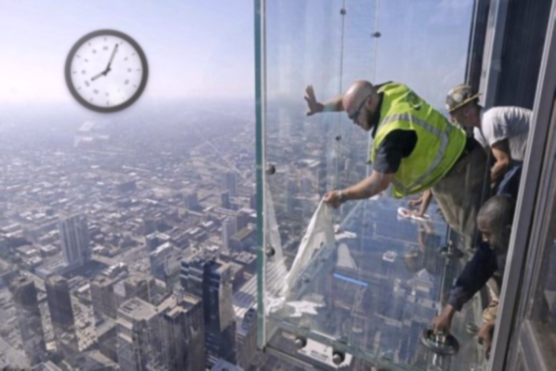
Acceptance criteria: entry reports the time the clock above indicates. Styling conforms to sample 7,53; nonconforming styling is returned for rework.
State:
8,04
